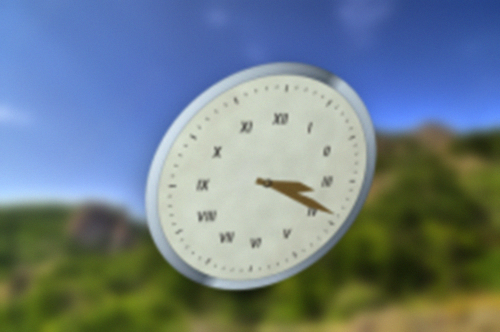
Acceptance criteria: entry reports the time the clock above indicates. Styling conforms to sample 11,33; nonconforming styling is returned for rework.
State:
3,19
